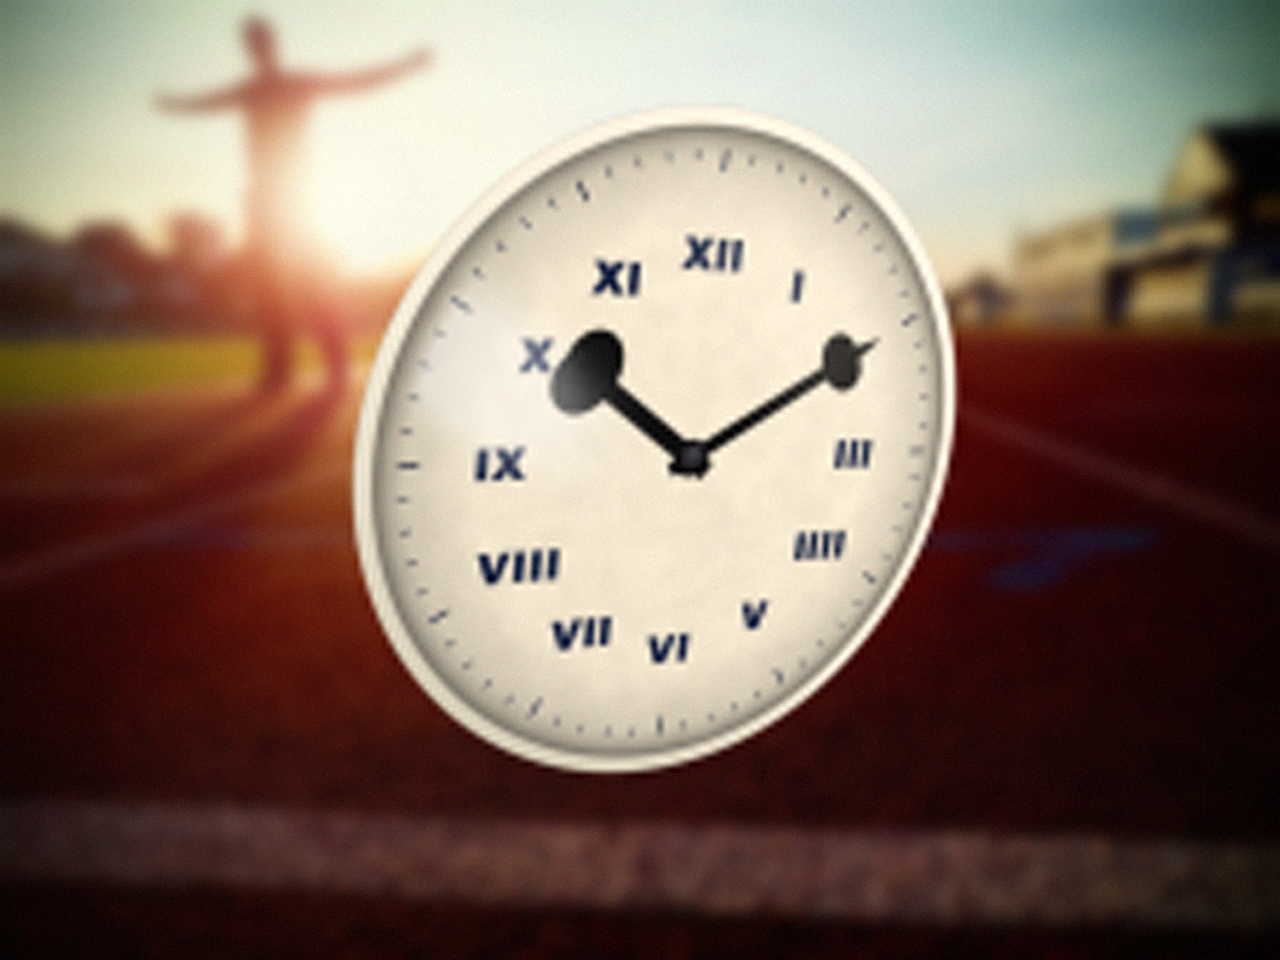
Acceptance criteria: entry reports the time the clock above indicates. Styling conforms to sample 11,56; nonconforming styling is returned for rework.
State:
10,10
